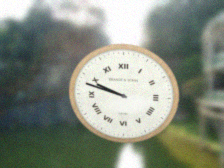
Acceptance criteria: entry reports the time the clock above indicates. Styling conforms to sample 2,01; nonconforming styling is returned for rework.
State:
9,48
